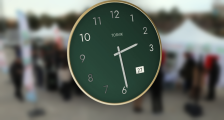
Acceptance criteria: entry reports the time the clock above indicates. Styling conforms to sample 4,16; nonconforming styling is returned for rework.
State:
2,29
